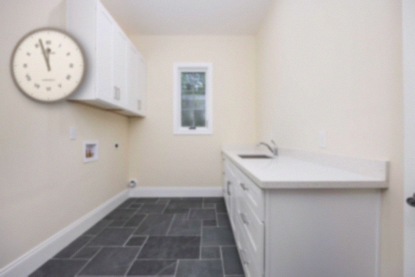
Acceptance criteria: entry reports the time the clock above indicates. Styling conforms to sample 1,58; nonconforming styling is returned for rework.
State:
11,57
